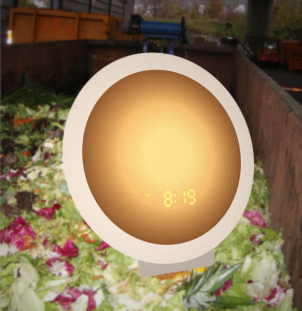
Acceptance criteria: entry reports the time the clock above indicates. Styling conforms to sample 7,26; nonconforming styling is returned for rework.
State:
8,19
